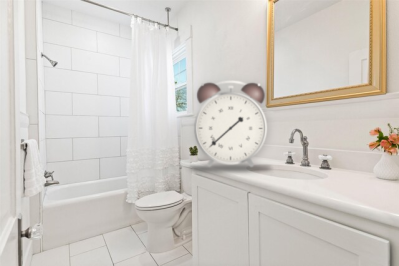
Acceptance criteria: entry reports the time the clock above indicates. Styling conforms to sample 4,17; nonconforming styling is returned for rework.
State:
1,38
